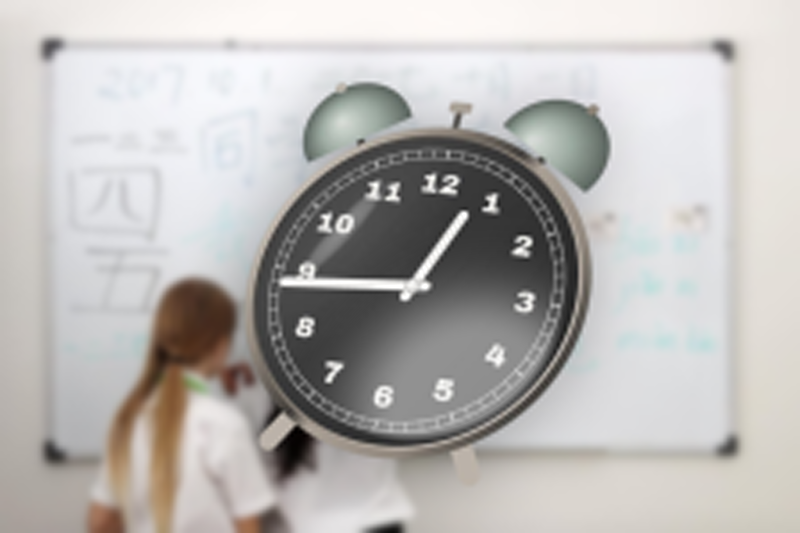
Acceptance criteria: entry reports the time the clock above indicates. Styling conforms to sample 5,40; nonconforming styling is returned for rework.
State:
12,44
